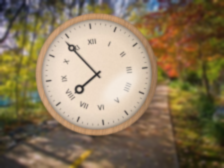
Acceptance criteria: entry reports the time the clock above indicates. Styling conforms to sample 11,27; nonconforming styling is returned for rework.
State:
7,54
